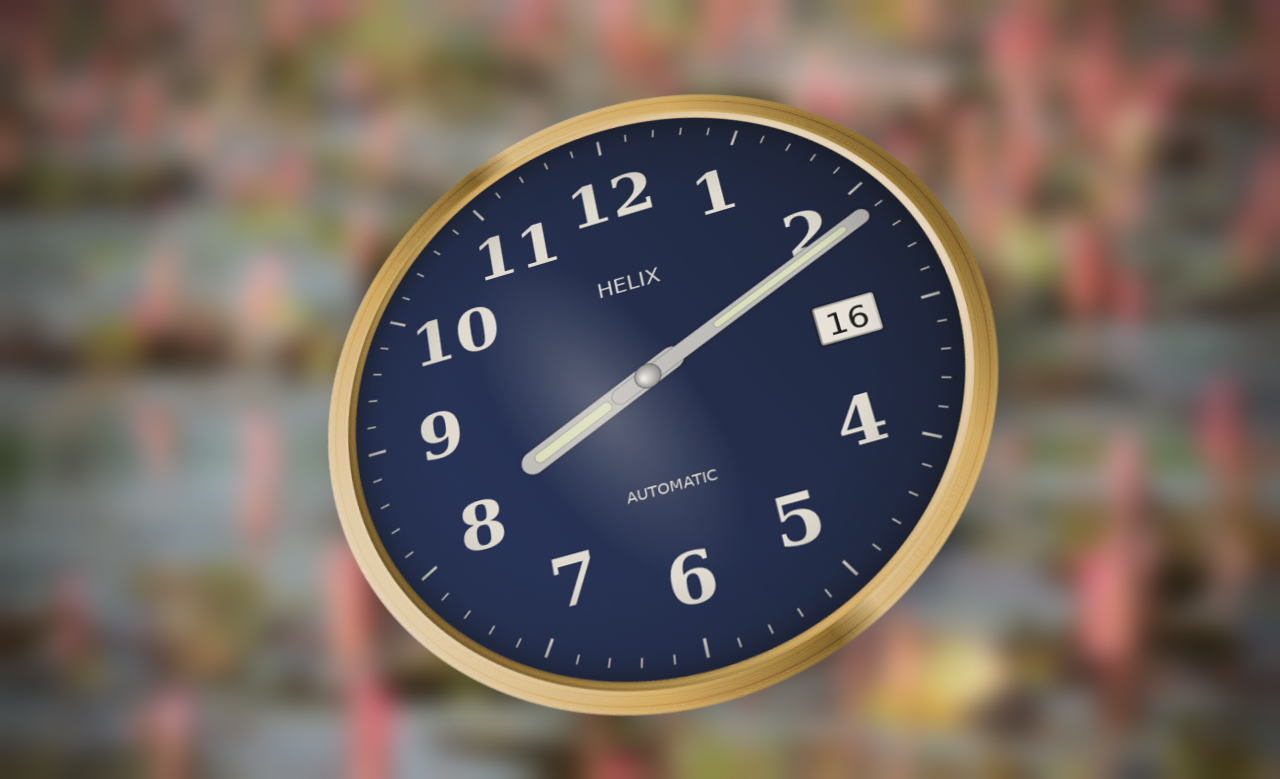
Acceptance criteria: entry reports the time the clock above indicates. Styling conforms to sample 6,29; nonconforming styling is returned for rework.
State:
8,11
